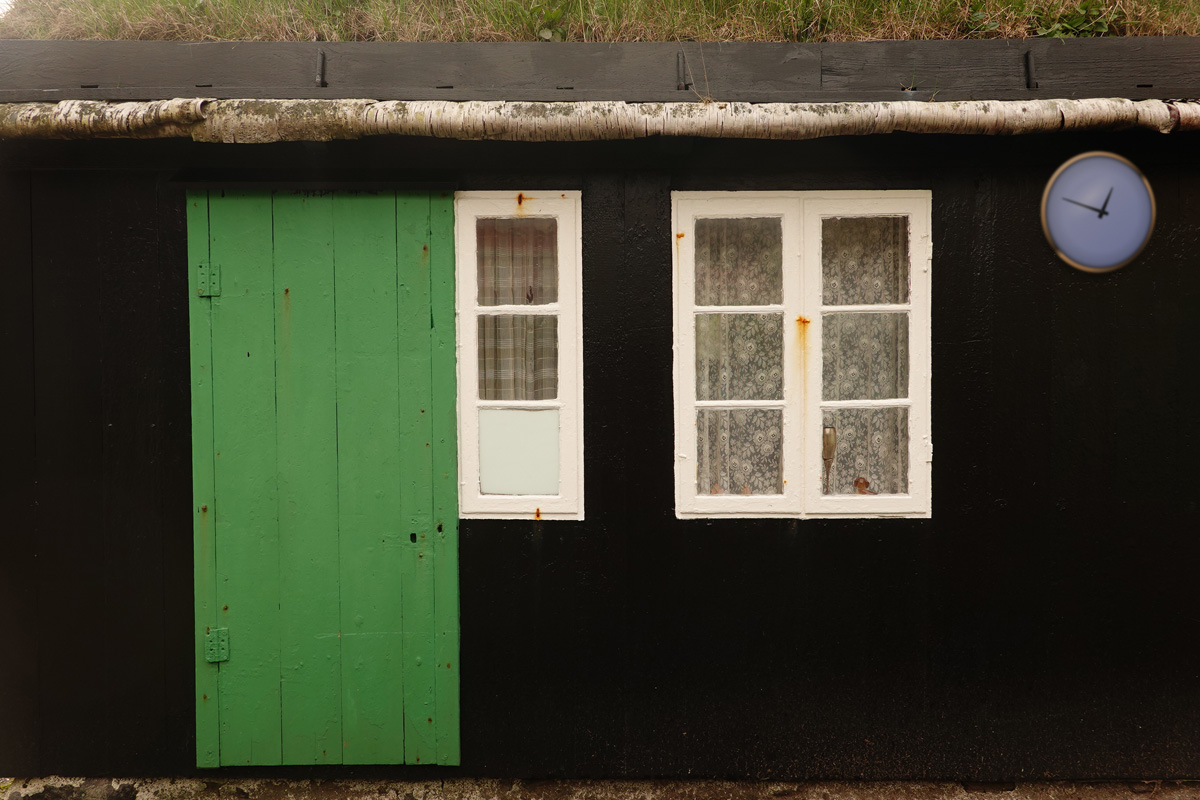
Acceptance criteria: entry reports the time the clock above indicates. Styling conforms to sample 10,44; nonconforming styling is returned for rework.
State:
12,48
